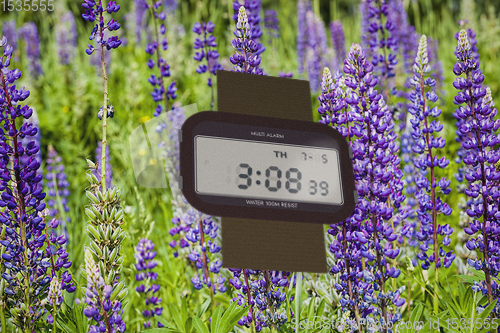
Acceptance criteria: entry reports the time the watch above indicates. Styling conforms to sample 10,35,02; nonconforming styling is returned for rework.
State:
3,08,39
